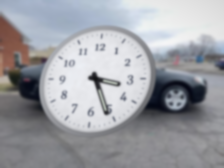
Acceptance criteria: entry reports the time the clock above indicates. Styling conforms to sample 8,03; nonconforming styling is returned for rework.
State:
3,26
